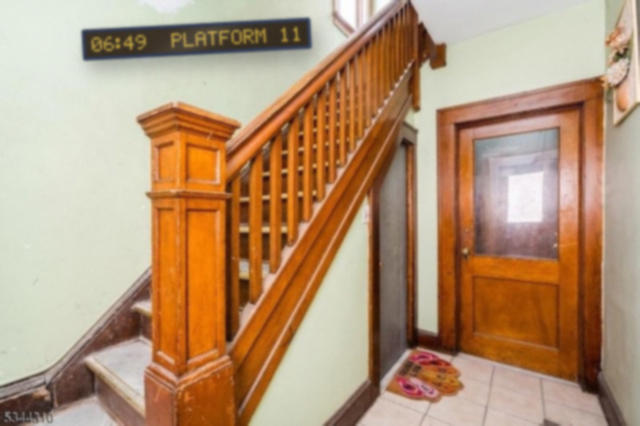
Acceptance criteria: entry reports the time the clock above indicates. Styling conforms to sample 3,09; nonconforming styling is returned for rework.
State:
6,49
